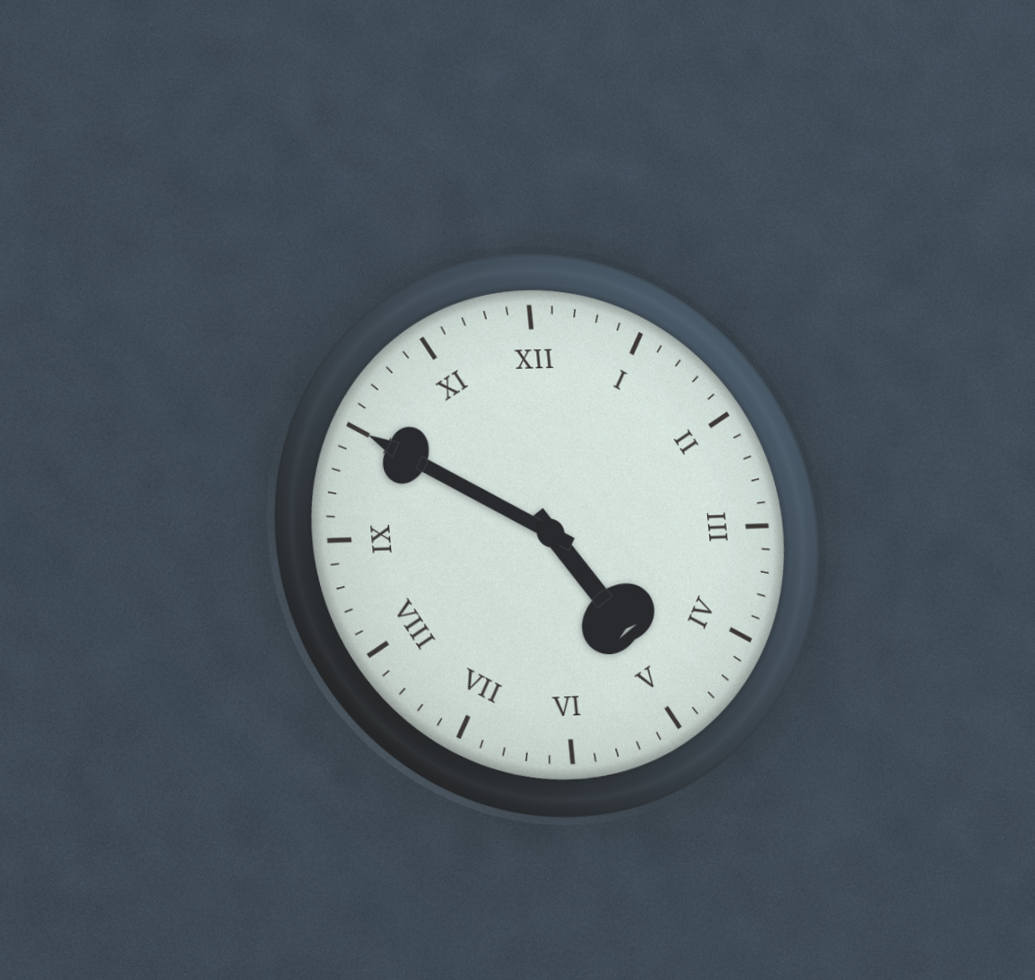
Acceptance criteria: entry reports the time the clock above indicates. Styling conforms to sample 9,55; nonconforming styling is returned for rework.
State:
4,50
